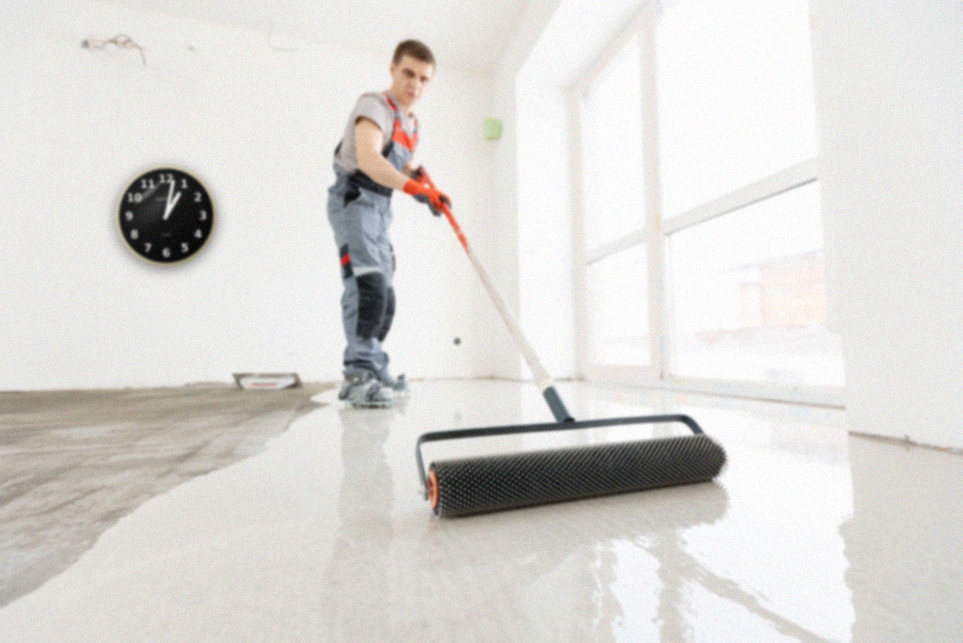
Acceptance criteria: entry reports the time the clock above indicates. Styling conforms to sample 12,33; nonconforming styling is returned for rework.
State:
1,02
